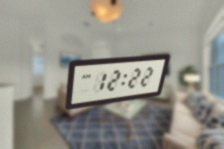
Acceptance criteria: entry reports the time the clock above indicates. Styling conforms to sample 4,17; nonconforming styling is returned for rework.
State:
12,22
